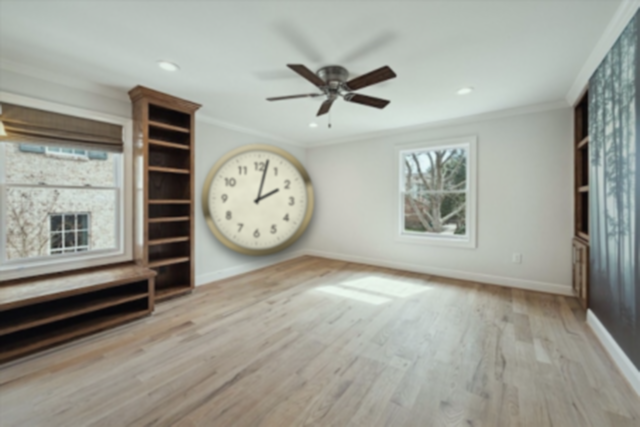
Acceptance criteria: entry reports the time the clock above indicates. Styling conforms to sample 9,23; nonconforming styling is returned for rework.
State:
2,02
